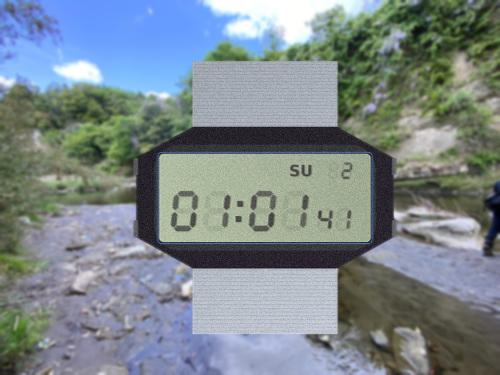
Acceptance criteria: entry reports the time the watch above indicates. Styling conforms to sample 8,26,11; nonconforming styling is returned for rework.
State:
1,01,41
